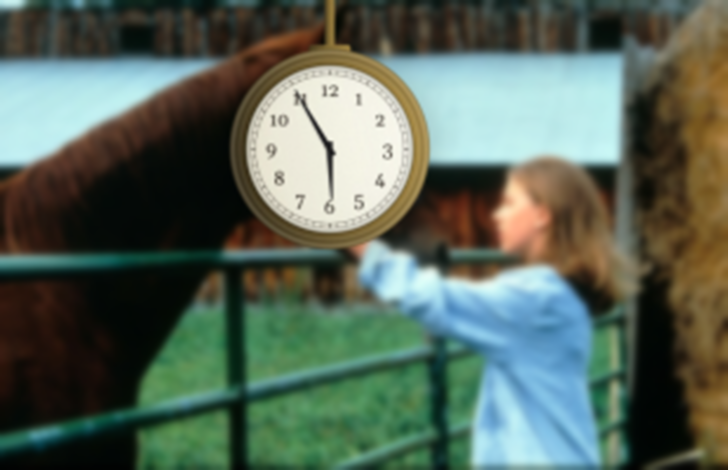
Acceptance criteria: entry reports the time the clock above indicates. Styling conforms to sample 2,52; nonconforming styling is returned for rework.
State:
5,55
